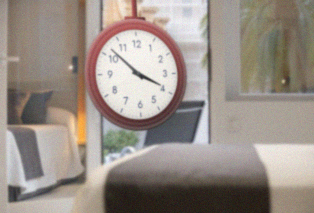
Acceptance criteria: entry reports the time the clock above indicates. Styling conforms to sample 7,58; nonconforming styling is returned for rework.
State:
3,52
